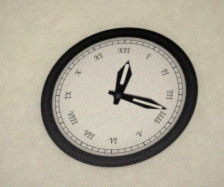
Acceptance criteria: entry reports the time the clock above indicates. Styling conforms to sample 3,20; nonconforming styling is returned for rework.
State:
12,18
